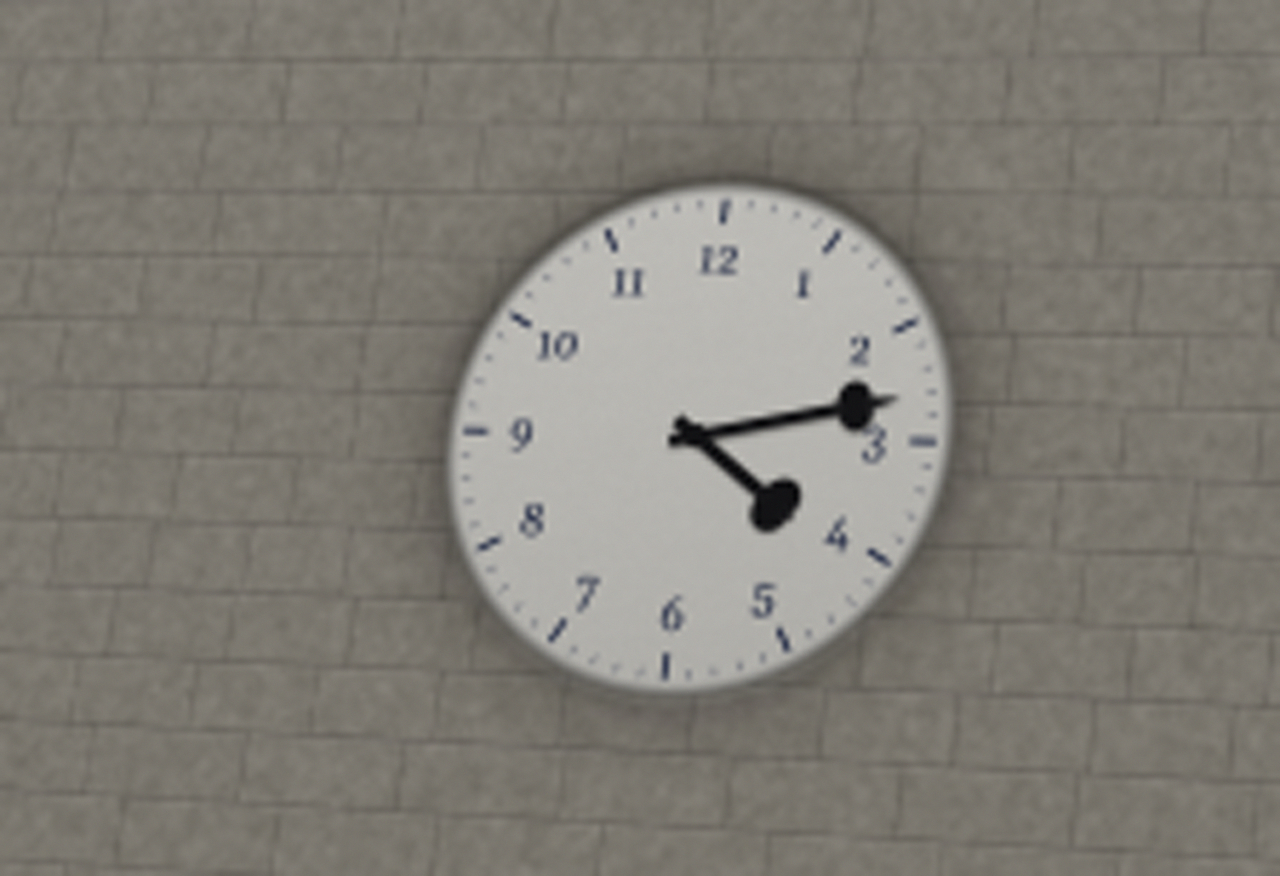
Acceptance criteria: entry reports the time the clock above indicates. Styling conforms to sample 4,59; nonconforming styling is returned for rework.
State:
4,13
